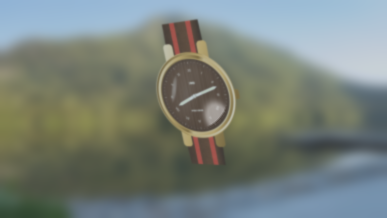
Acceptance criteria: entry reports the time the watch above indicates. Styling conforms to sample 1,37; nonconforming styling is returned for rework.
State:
8,12
